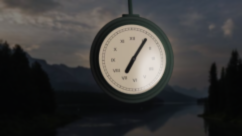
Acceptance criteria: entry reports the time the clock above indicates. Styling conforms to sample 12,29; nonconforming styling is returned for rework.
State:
7,06
